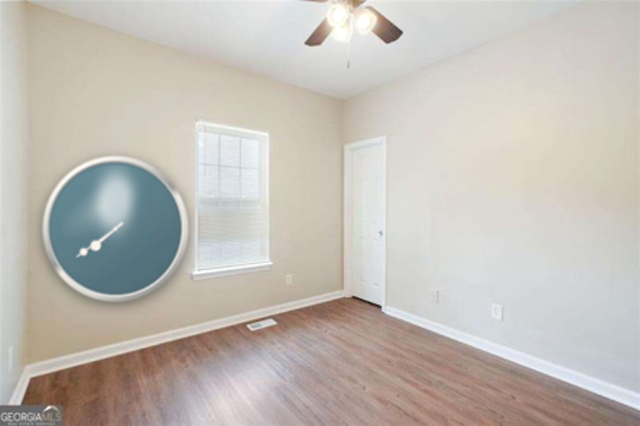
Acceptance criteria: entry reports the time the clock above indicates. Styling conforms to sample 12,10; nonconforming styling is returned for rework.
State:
7,39
